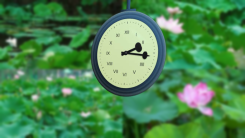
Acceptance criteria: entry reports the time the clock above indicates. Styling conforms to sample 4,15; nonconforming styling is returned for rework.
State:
2,16
